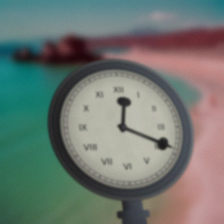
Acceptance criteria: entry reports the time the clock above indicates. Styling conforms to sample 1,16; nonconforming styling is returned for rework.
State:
12,19
